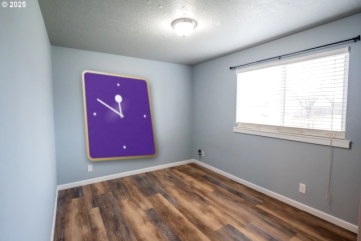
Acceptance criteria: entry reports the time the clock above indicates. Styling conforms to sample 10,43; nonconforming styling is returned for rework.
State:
11,50
